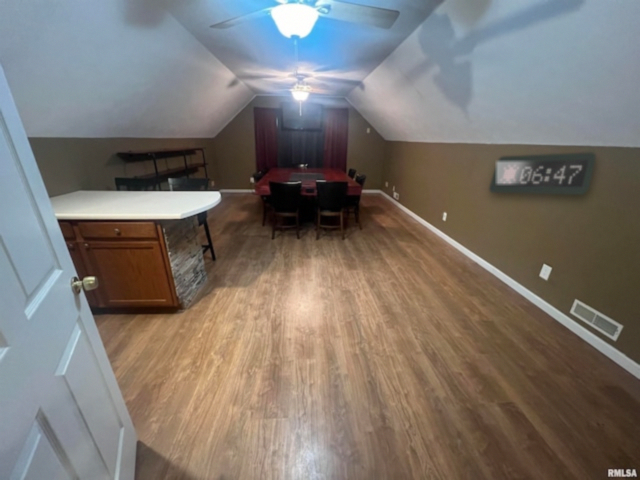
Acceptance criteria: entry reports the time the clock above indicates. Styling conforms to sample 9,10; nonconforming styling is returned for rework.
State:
6,47
